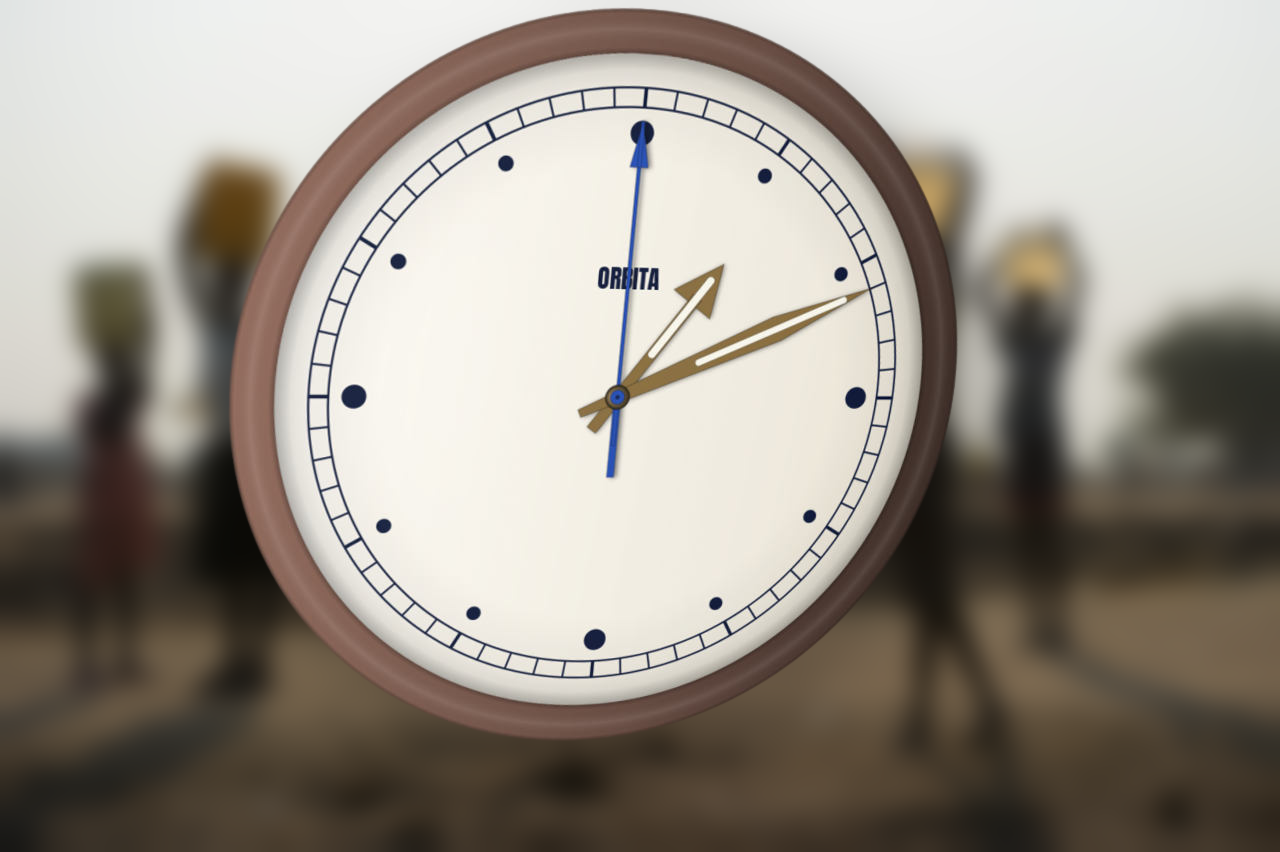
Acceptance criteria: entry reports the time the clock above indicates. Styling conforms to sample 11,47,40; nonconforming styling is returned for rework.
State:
1,11,00
